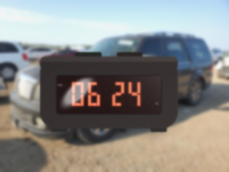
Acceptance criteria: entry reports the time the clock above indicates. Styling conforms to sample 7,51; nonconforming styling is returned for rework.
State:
6,24
